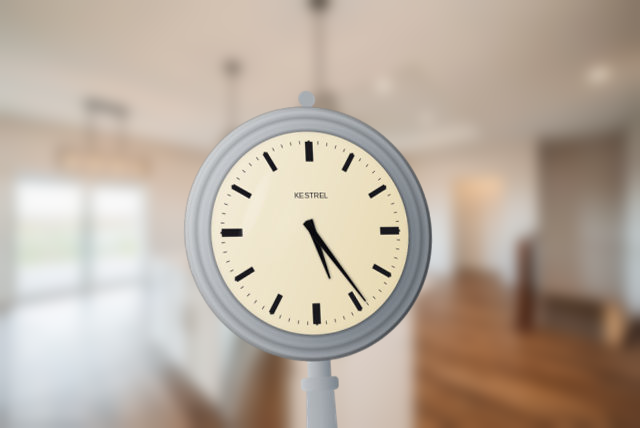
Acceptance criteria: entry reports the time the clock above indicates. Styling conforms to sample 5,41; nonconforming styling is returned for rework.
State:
5,24
